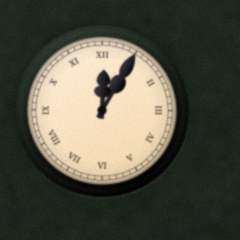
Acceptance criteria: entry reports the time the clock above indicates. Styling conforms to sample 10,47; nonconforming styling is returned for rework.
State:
12,05
